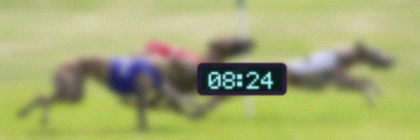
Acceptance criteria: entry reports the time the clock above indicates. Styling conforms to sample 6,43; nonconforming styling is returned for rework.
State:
8,24
